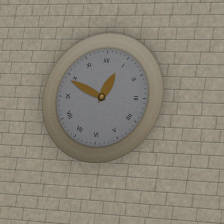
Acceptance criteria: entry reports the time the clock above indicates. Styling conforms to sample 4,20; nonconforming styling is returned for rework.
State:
12,49
